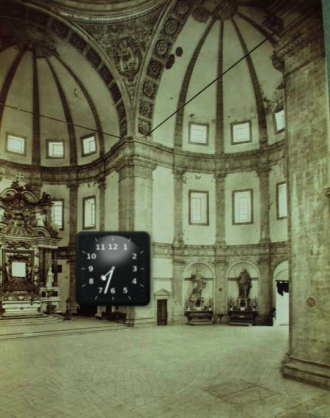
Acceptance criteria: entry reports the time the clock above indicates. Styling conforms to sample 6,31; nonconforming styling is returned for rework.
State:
7,33
